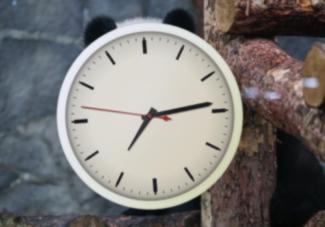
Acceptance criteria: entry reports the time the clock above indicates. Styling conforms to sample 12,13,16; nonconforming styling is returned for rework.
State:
7,13,47
